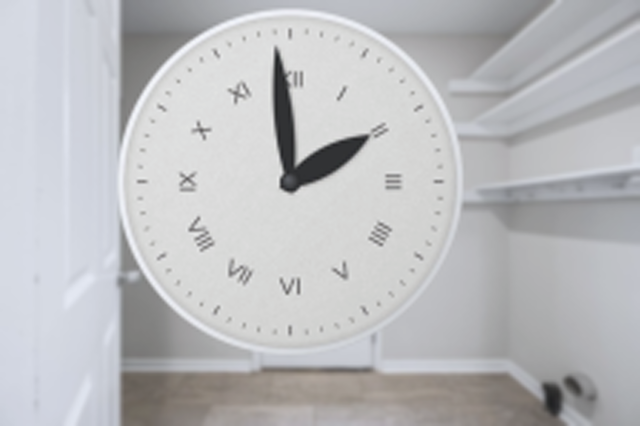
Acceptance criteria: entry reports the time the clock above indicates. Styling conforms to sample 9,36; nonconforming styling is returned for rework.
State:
1,59
